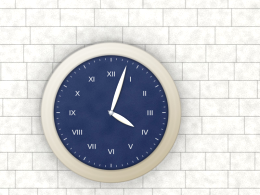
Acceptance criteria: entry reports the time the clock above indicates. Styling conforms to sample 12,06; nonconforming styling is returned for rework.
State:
4,03
